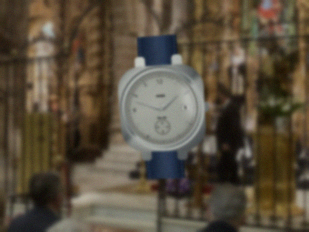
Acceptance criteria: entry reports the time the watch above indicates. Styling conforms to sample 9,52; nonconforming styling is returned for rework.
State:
1,48
